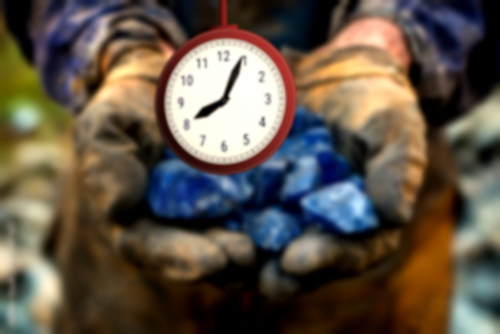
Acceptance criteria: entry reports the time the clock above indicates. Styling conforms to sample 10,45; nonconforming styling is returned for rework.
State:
8,04
